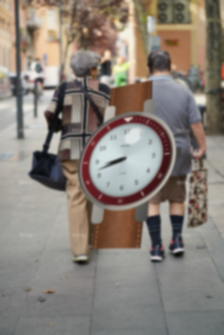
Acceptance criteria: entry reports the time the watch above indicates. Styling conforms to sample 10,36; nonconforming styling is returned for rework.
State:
8,42
